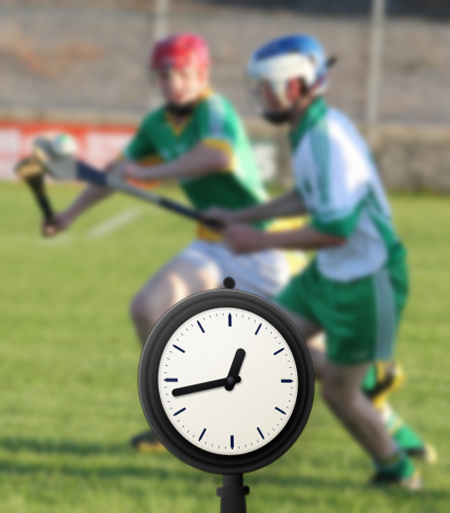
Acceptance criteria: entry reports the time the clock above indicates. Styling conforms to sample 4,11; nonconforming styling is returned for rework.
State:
12,43
